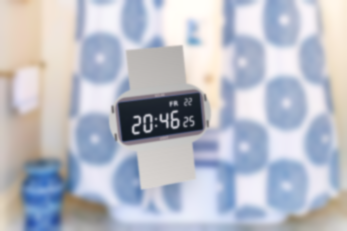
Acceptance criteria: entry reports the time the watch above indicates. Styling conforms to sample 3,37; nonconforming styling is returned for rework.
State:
20,46
